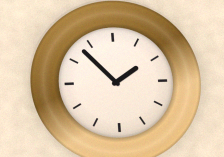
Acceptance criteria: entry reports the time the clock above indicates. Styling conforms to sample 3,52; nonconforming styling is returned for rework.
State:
1,53
